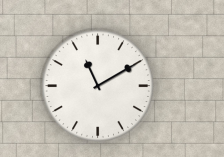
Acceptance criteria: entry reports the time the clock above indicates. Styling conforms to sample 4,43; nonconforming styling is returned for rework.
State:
11,10
